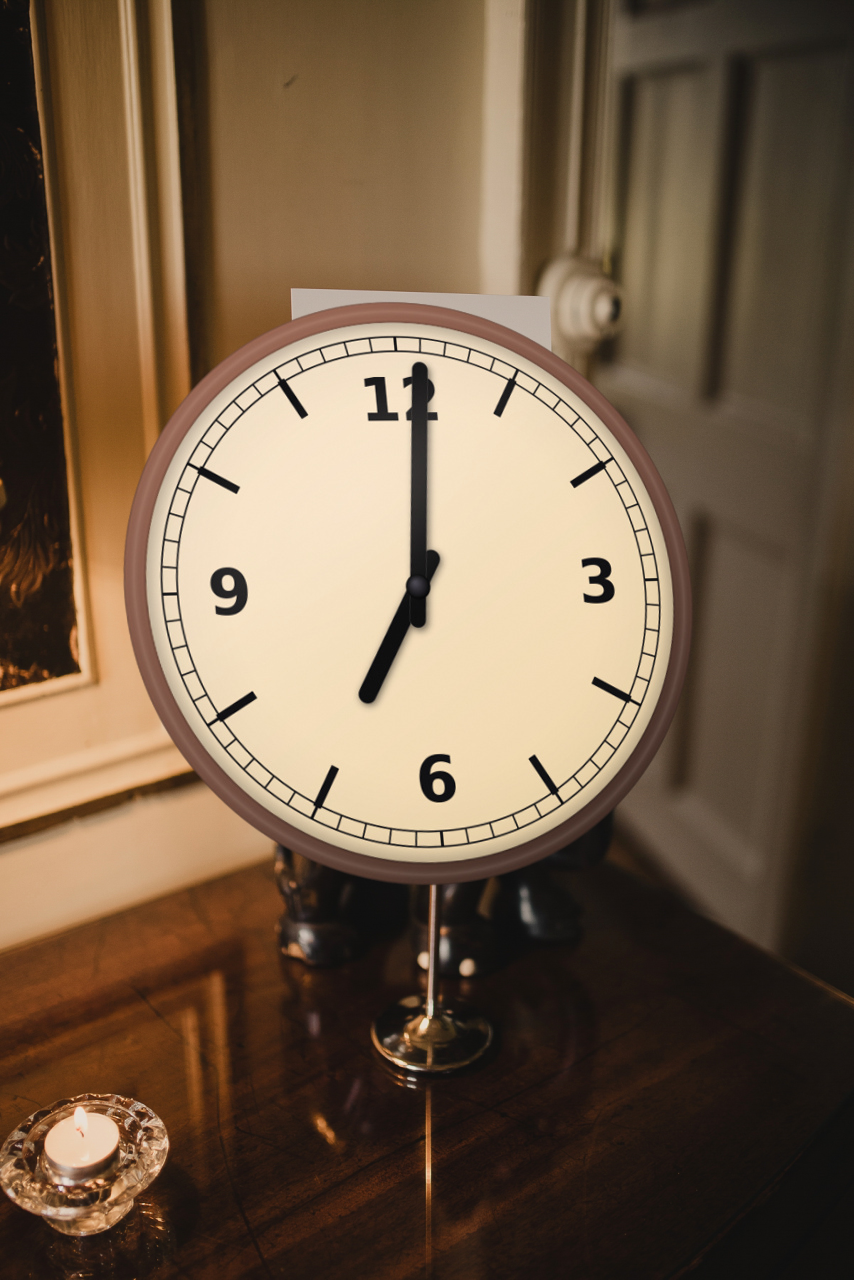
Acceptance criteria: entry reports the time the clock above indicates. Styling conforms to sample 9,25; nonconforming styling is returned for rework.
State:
7,01
